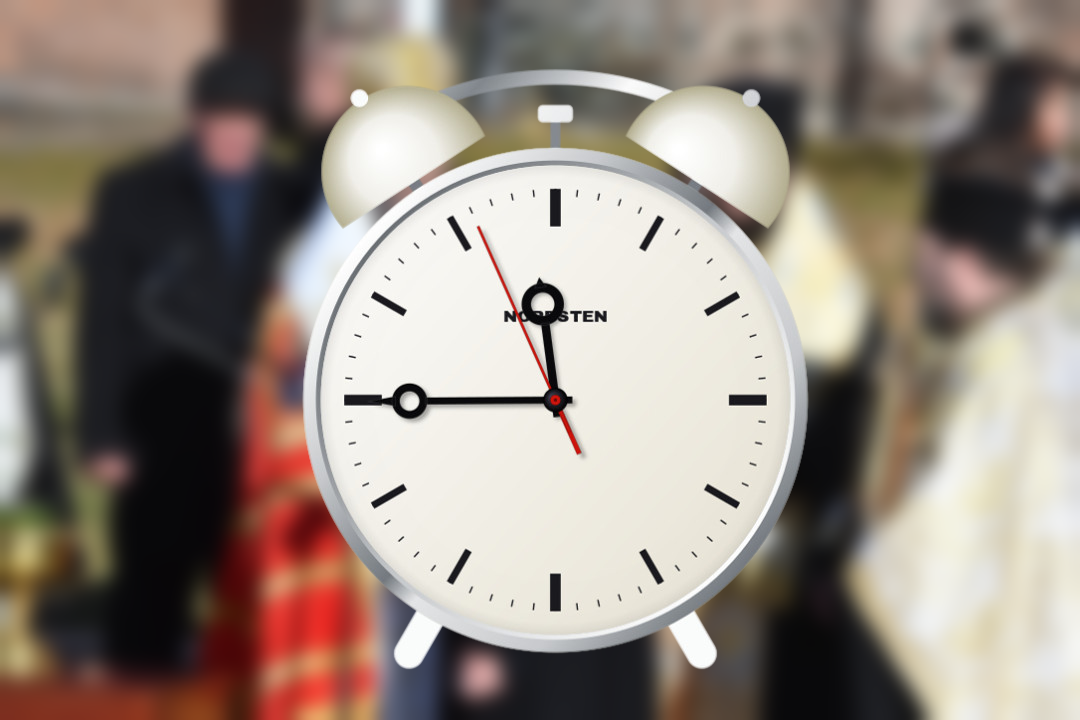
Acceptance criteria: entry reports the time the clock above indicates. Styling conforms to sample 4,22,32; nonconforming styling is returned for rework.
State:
11,44,56
